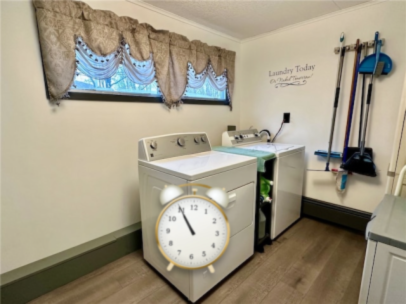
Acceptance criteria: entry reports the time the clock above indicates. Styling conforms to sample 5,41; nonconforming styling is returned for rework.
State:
10,55
